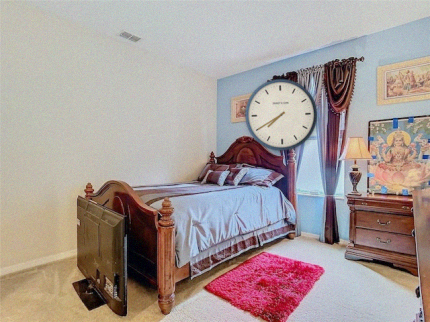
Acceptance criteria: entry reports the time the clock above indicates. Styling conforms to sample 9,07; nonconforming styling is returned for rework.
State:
7,40
